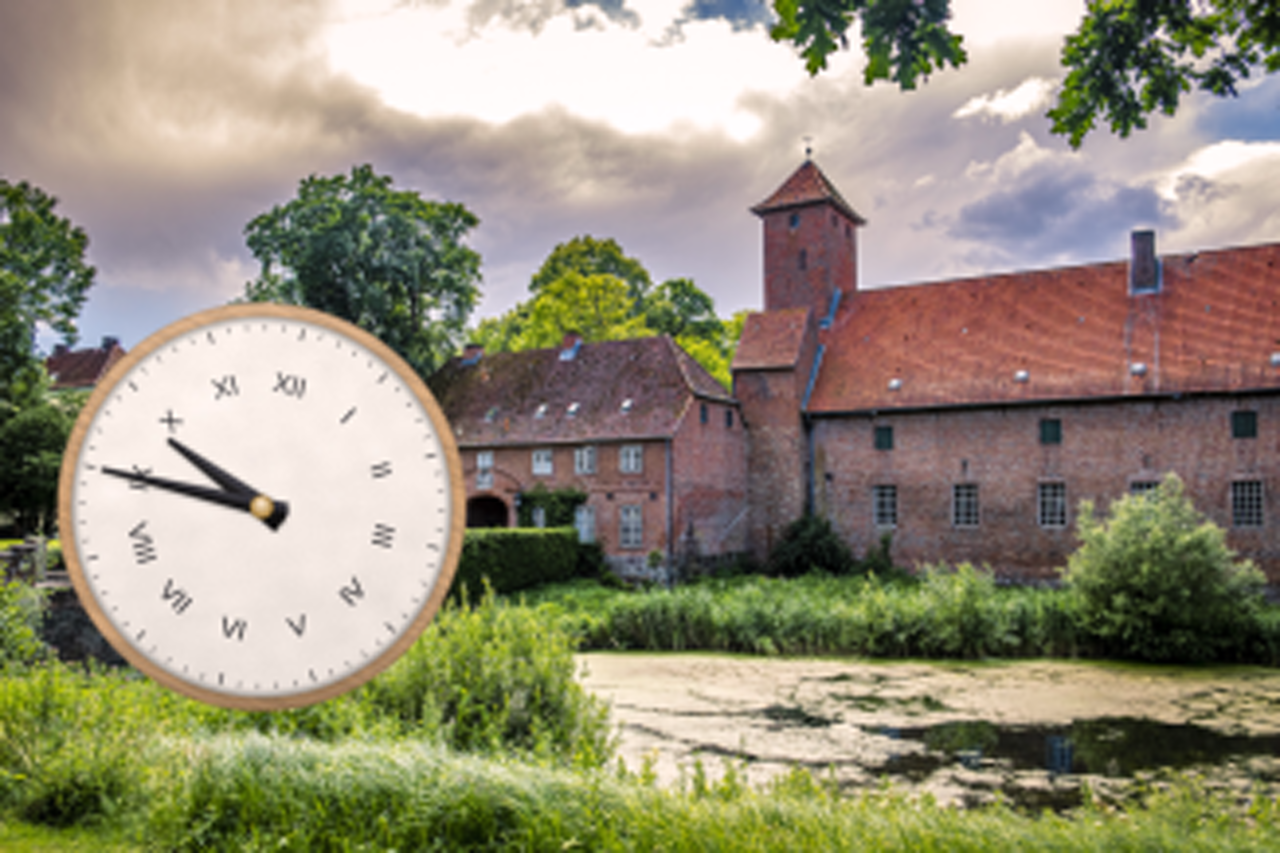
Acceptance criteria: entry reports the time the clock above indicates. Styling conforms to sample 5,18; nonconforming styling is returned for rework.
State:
9,45
